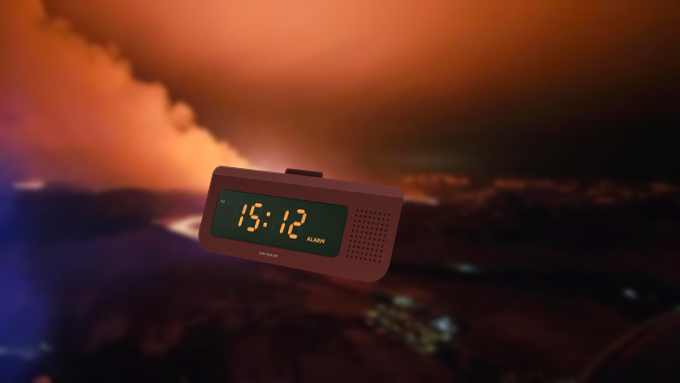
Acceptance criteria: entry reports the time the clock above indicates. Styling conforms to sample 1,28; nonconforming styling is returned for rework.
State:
15,12
